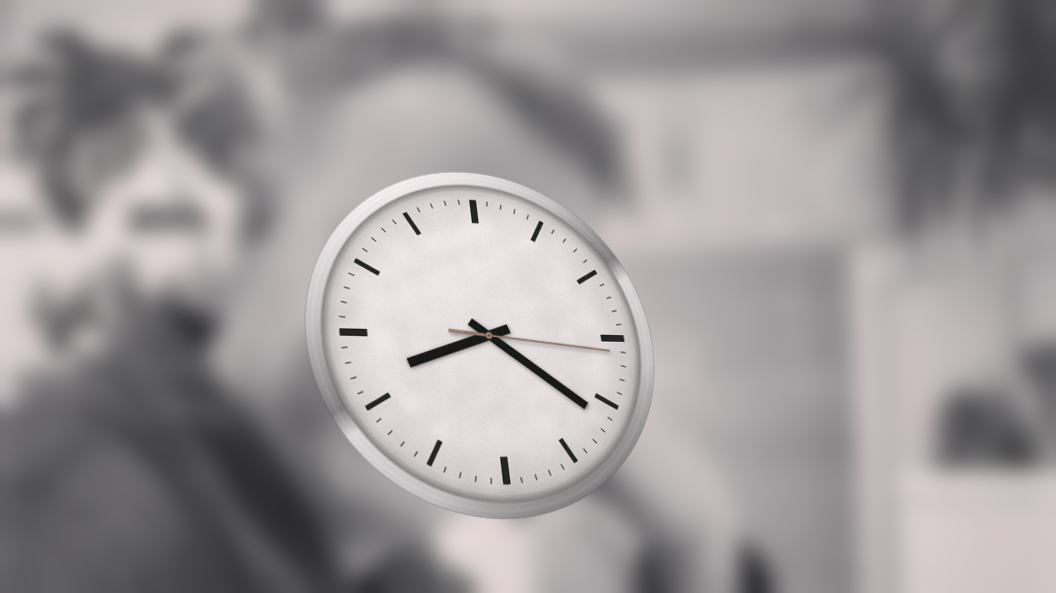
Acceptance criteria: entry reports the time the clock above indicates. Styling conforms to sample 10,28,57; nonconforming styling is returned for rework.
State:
8,21,16
